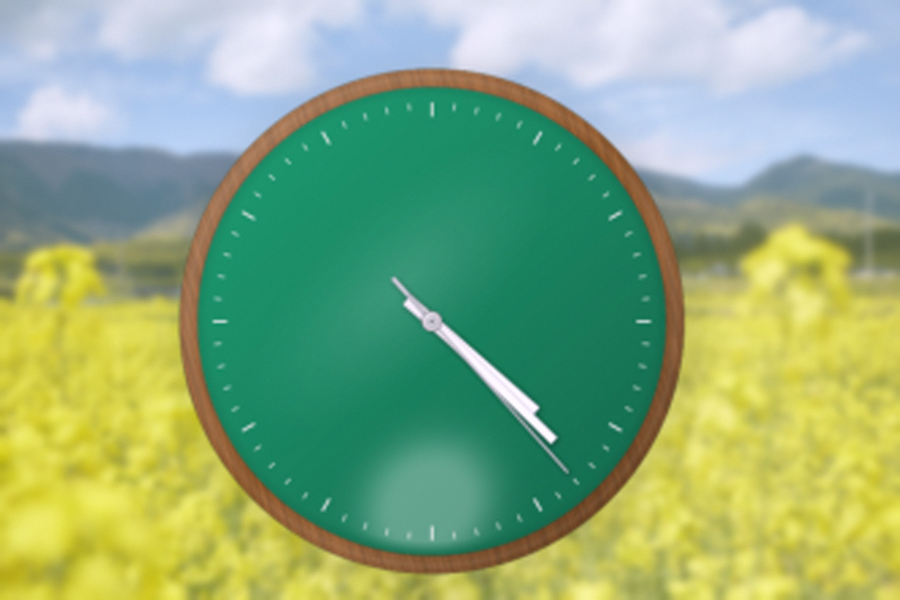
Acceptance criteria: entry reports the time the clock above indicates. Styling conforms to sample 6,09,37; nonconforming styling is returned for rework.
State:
4,22,23
